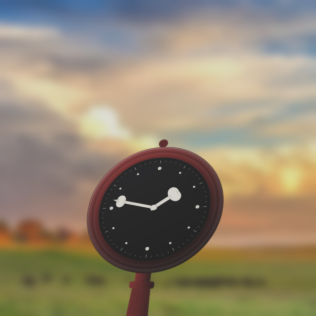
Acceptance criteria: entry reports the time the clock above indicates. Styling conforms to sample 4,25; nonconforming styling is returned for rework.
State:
1,47
